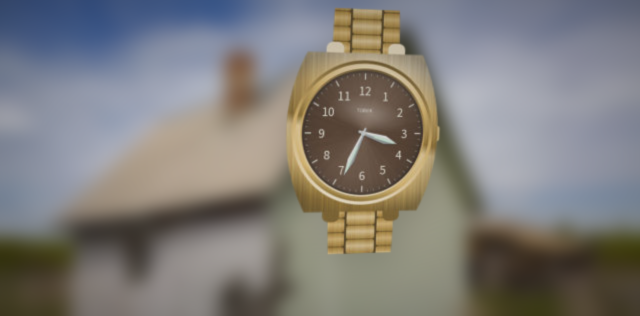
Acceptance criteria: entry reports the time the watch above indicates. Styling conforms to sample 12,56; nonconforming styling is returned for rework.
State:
3,34
